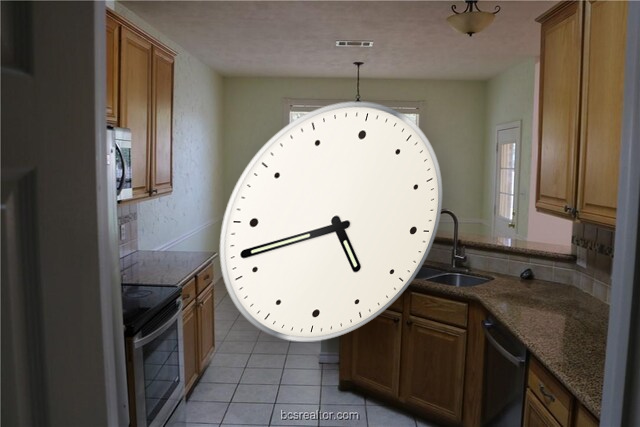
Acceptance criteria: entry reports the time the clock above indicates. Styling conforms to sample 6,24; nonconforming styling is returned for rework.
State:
4,42
